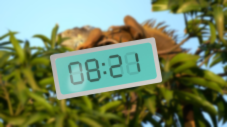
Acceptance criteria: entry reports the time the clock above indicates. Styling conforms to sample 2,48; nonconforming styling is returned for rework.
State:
8,21
